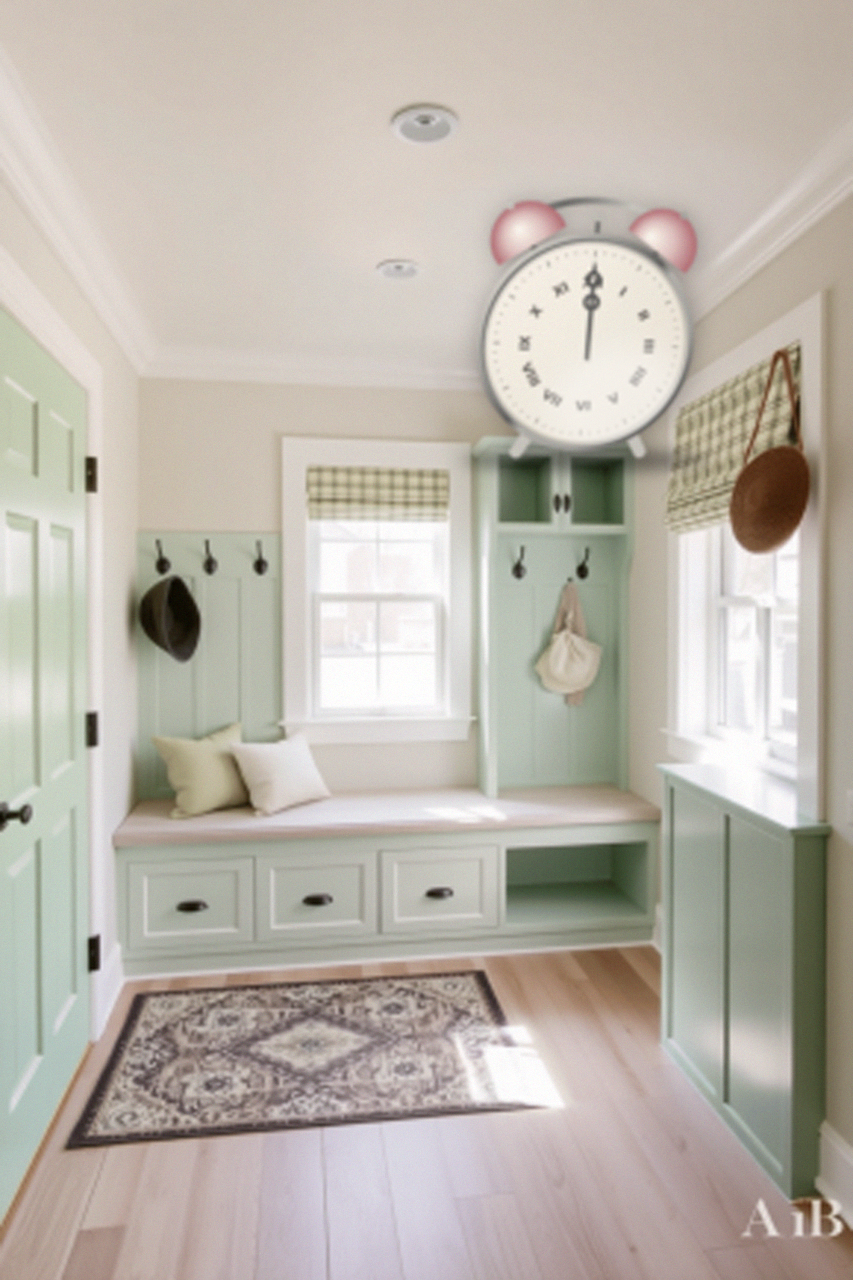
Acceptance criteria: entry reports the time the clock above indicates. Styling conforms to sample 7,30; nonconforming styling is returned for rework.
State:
12,00
